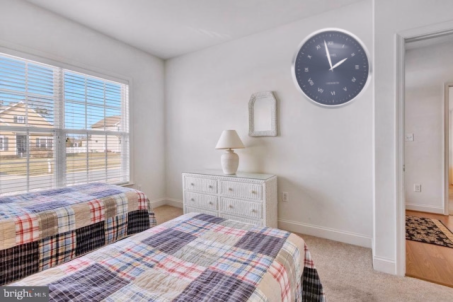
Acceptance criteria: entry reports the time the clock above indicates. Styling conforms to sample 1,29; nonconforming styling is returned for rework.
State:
1,58
